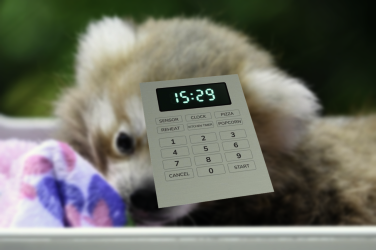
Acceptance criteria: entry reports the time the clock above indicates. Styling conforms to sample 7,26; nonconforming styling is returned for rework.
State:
15,29
